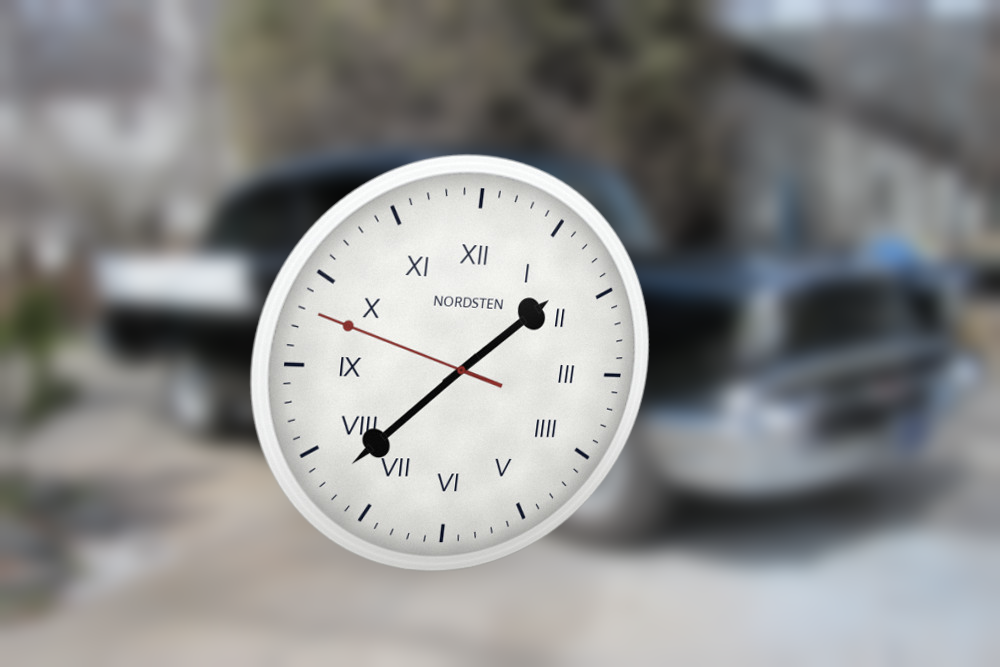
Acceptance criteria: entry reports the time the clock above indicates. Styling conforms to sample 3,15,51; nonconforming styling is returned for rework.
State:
1,37,48
